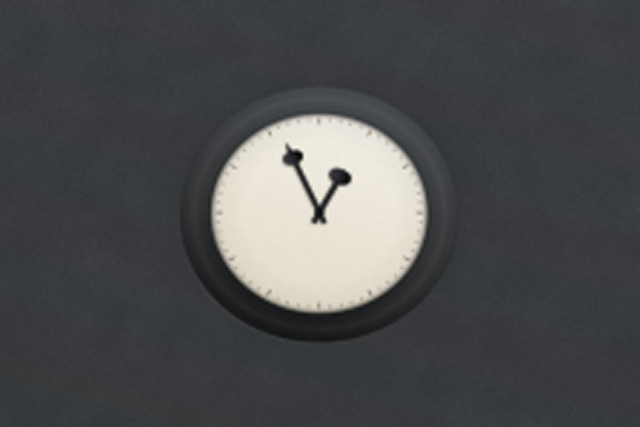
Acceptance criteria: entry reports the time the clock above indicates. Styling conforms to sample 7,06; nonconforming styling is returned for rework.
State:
12,56
